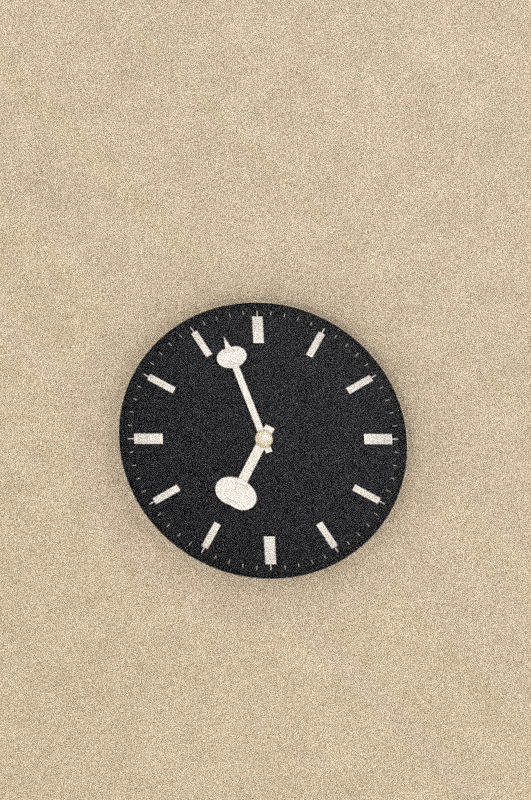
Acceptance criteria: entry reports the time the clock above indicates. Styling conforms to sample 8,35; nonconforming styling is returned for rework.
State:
6,57
